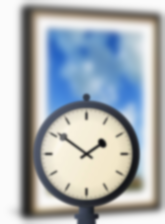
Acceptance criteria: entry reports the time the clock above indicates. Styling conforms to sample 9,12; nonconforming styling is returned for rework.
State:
1,51
